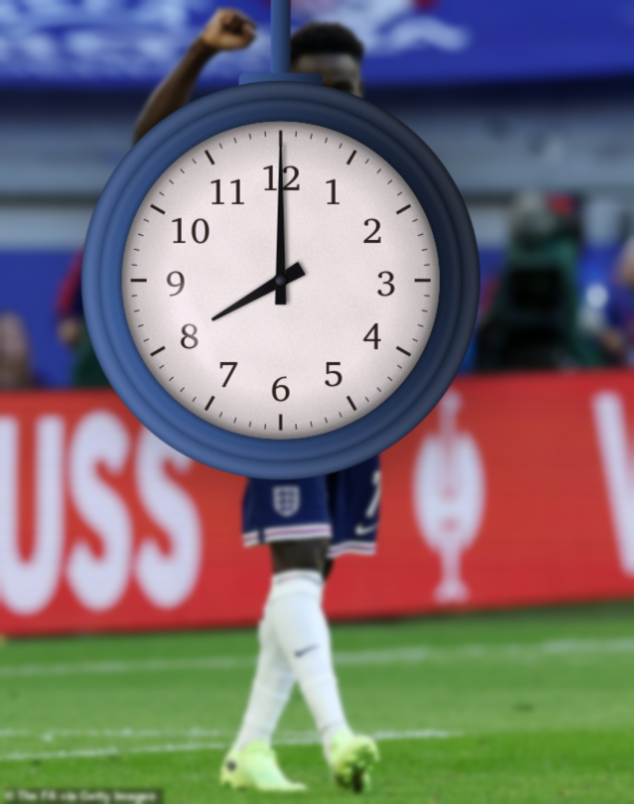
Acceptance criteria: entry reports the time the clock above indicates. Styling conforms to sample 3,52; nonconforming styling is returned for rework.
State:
8,00
